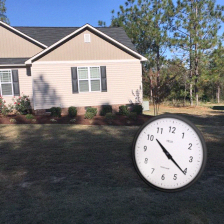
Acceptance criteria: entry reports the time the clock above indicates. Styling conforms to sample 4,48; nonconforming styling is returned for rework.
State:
10,21
